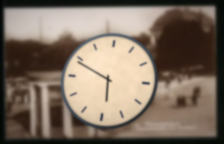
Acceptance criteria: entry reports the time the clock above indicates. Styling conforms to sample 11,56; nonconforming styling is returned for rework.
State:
5,49
